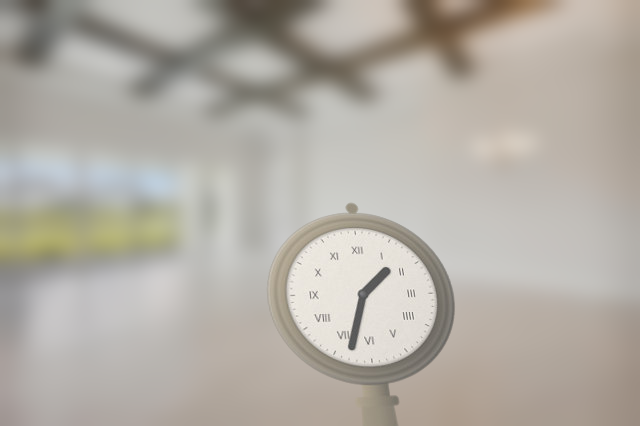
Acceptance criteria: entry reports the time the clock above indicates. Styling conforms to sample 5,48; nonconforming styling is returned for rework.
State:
1,33
